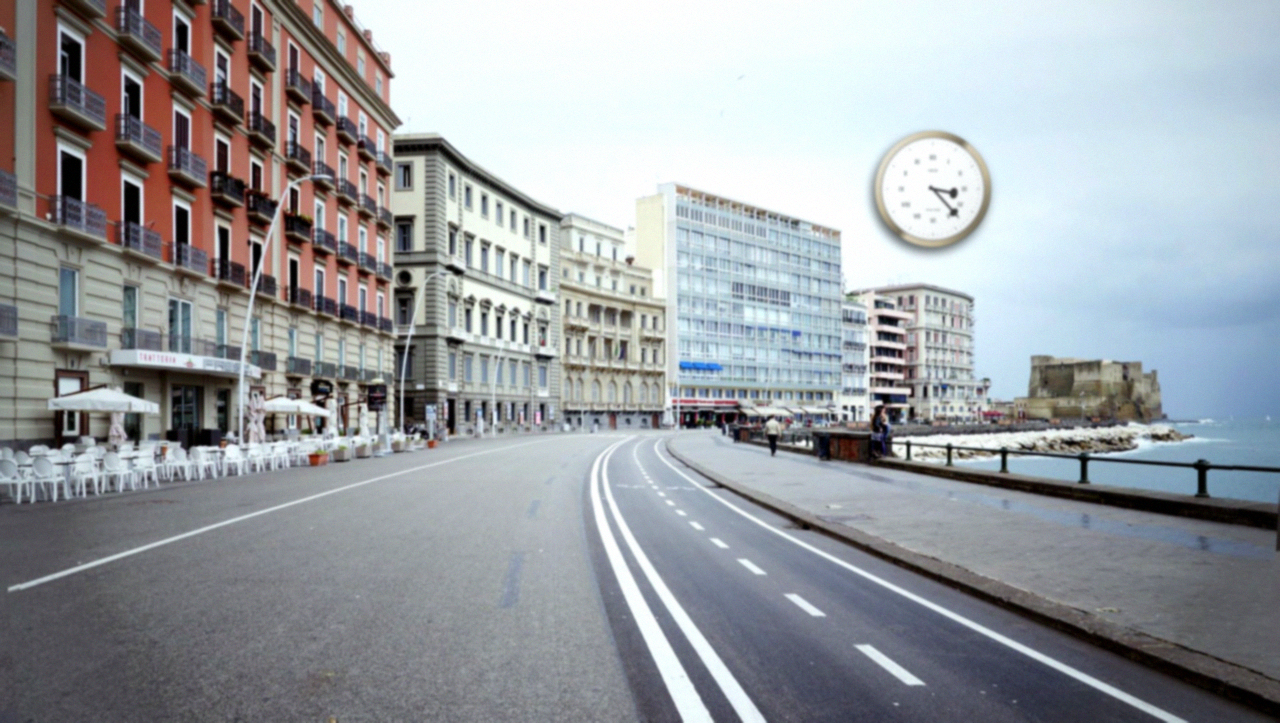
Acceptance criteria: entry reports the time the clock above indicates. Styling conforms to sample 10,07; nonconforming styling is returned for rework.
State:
3,23
